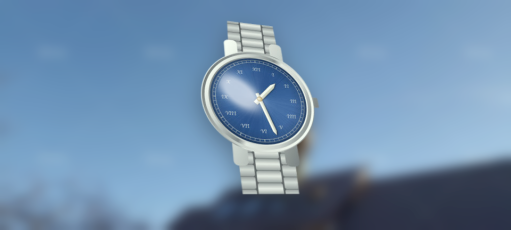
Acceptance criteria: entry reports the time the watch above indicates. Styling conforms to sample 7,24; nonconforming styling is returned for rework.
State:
1,27
